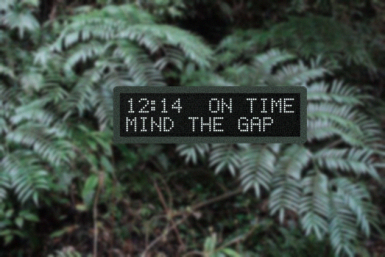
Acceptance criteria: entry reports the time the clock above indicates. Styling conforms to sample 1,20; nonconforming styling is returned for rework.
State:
12,14
